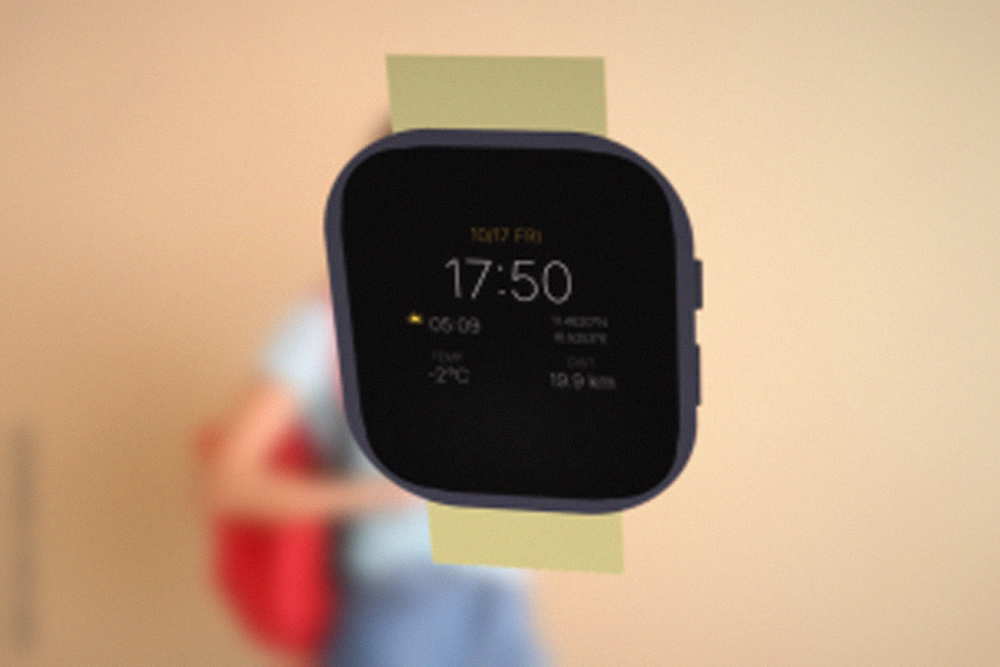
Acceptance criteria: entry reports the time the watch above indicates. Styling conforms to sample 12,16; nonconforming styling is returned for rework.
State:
17,50
